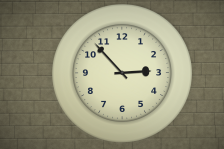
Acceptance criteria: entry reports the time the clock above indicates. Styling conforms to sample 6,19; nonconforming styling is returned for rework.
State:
2,53
